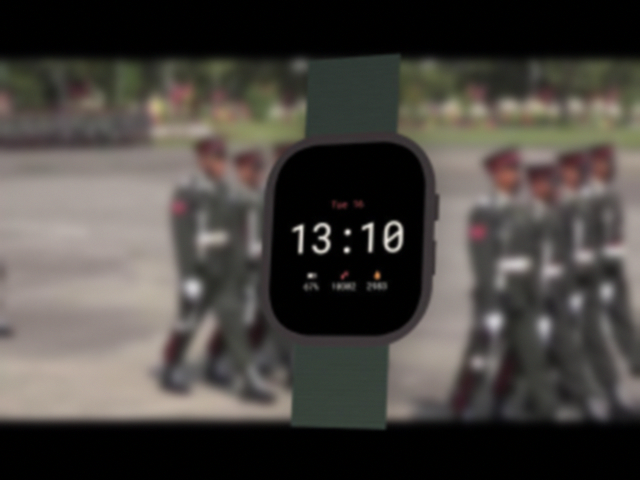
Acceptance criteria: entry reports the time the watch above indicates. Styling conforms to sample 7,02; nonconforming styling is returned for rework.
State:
13,10
